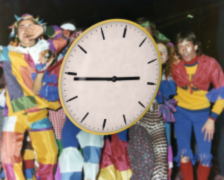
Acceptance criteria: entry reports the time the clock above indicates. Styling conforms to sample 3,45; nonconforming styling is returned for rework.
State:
2,44
